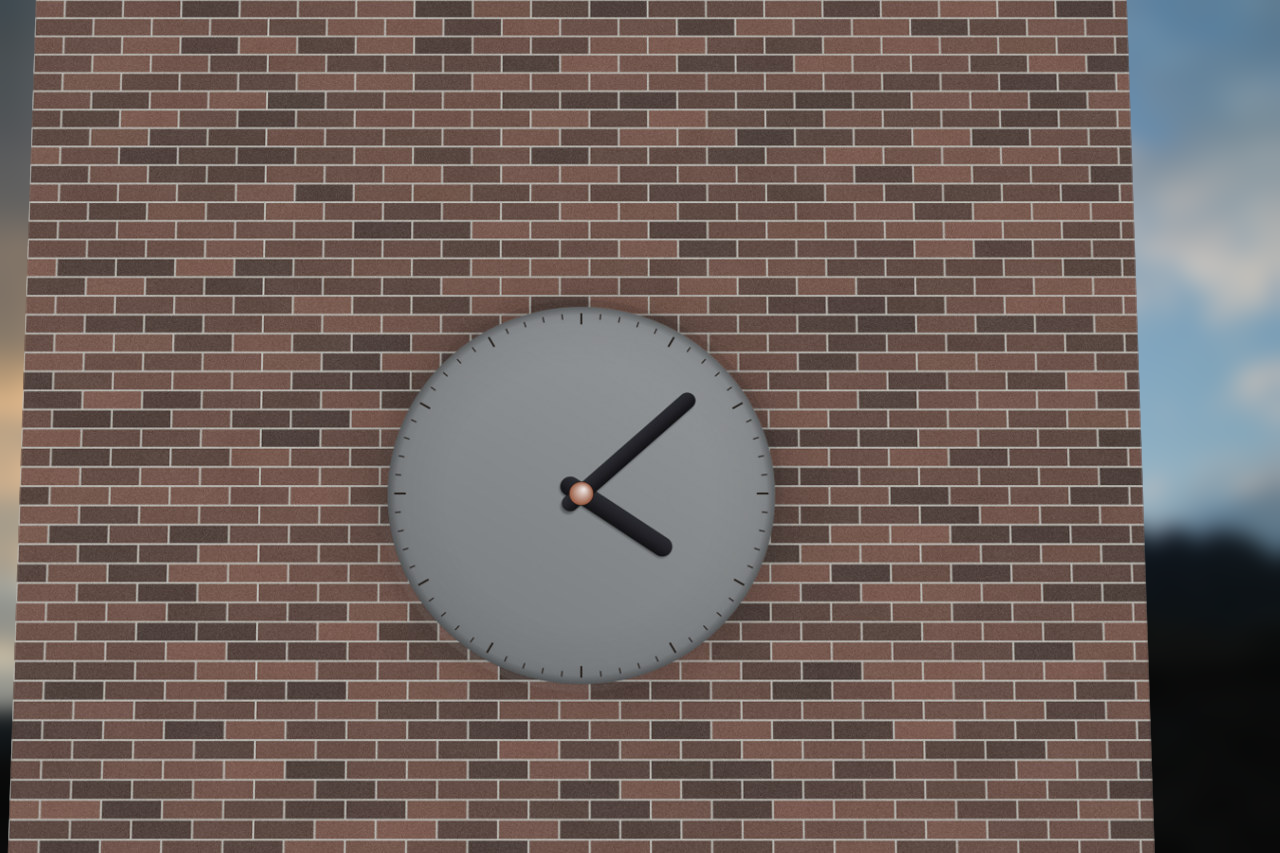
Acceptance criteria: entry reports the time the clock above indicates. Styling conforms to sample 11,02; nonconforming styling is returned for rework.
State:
4,08
